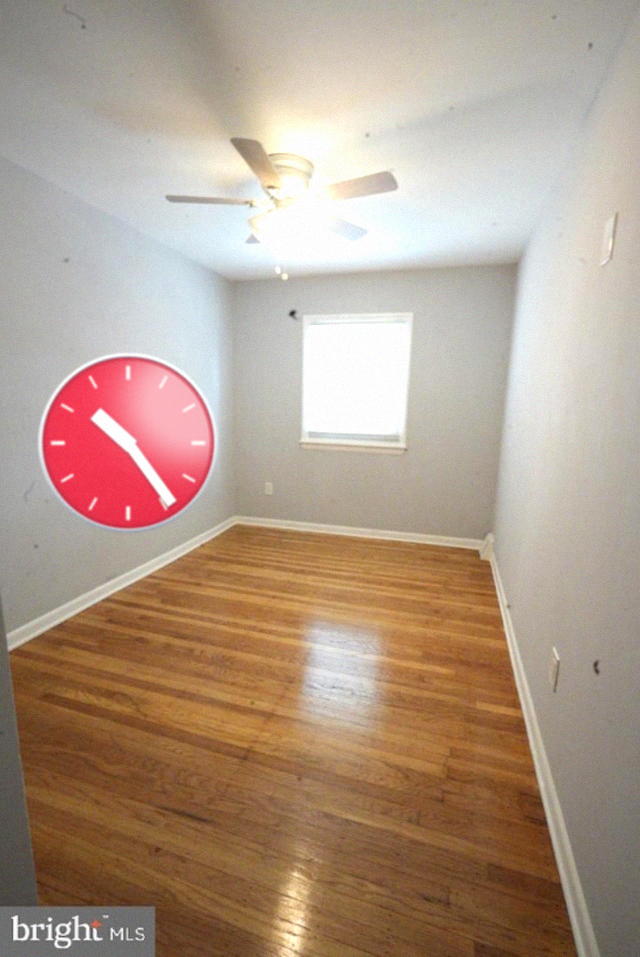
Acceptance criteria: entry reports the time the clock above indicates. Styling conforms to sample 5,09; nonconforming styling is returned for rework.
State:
10,24
